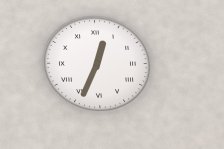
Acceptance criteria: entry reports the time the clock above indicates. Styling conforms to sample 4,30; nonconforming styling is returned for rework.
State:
12,34
